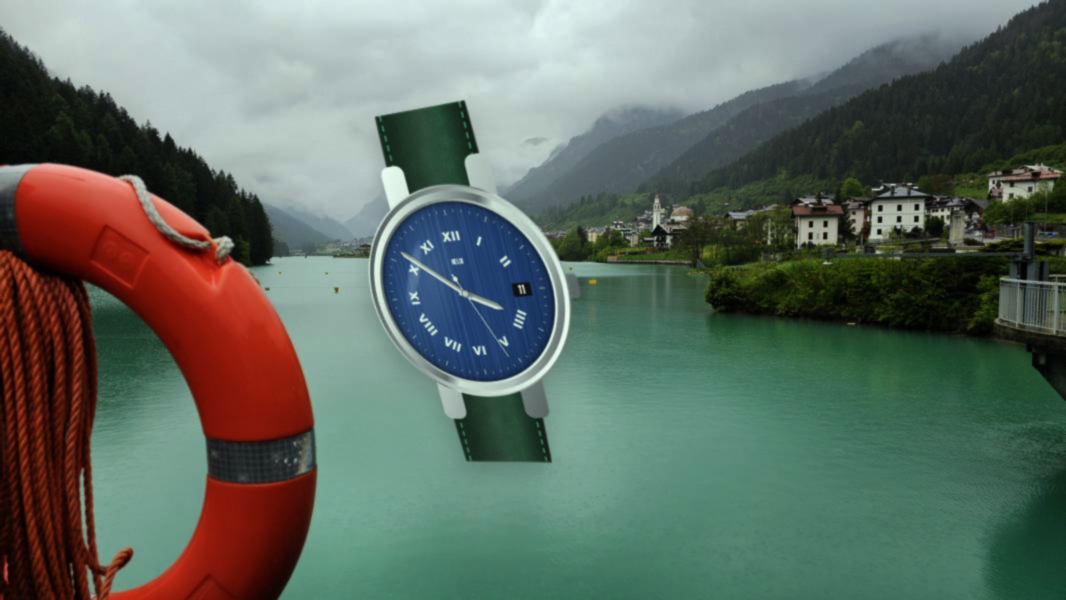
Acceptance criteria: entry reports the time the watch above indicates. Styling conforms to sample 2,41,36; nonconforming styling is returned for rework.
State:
3,51,26
